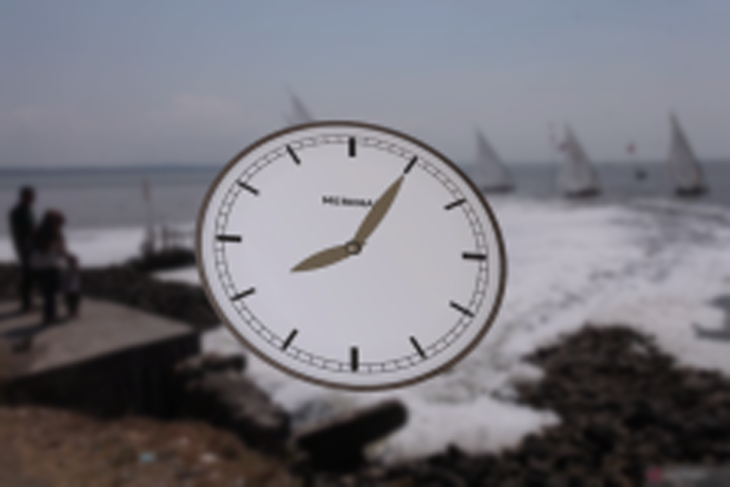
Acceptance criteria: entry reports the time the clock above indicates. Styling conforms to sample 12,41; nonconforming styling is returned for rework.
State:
8,05
